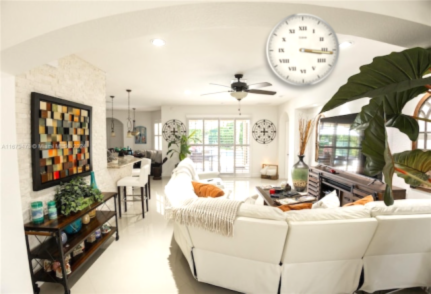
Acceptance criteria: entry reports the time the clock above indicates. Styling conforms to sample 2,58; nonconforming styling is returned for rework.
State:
3,16
